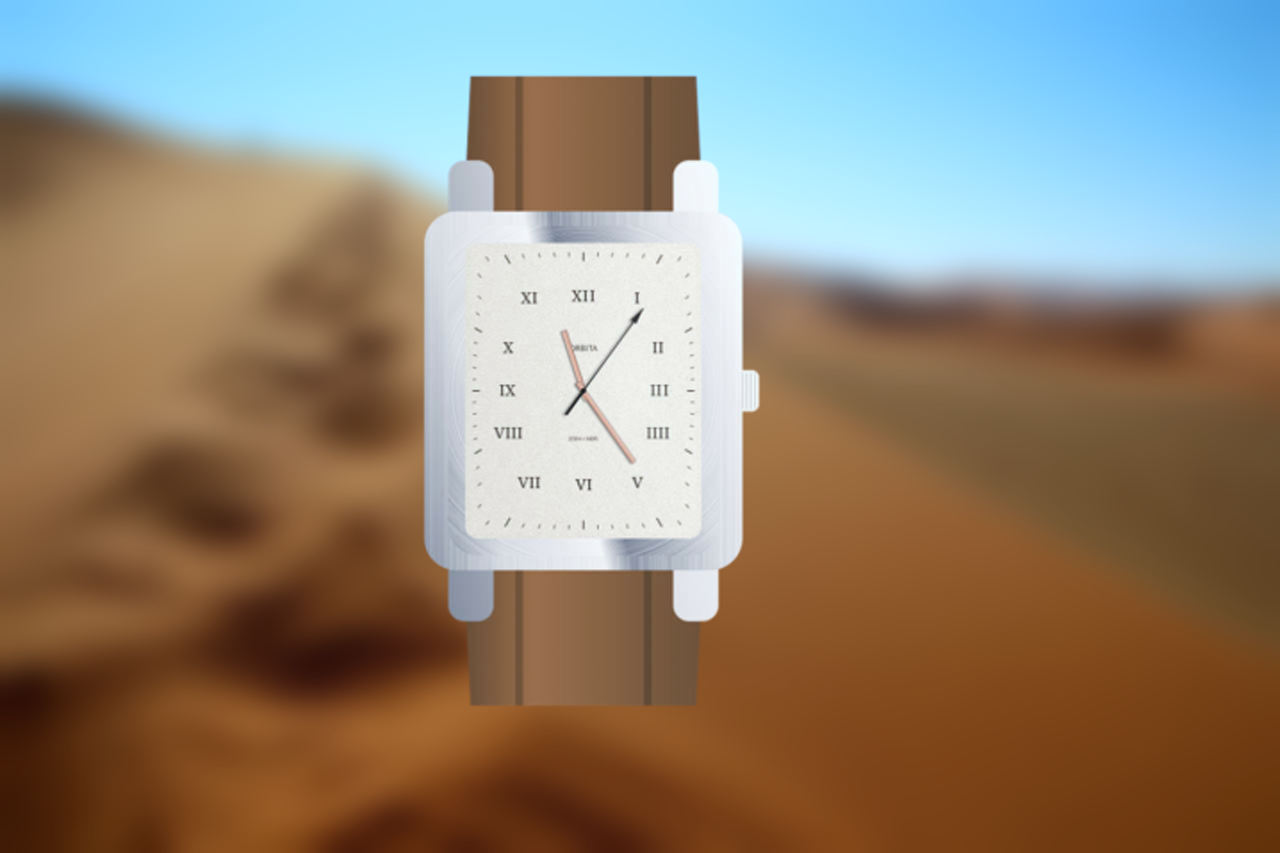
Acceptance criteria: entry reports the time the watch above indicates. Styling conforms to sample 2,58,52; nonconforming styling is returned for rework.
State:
11,24,06
